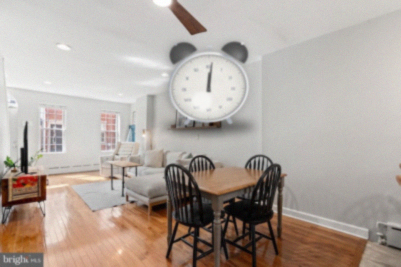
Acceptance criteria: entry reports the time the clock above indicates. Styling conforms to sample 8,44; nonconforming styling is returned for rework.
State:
12,01
